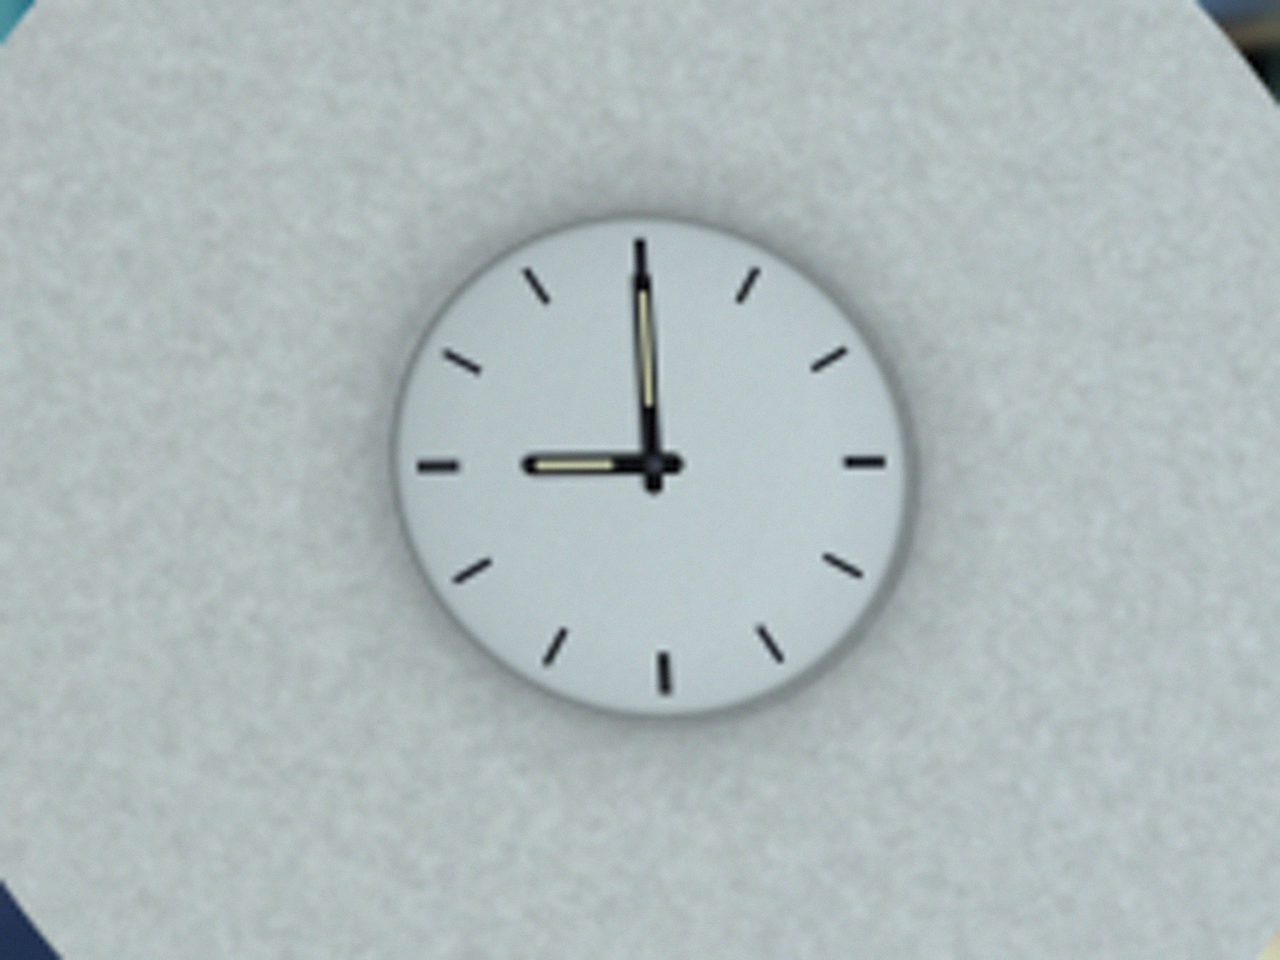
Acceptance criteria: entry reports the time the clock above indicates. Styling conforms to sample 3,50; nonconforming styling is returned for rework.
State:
9,00
